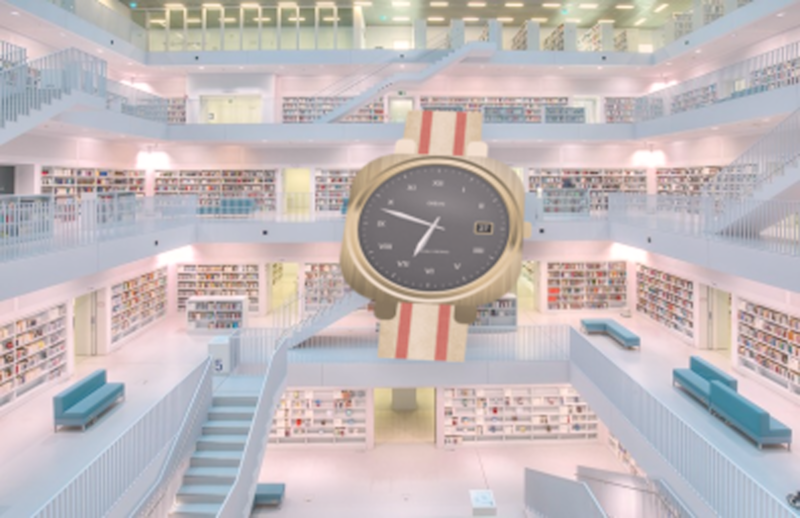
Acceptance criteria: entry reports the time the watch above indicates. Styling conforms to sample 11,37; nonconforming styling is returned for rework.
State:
6,48
